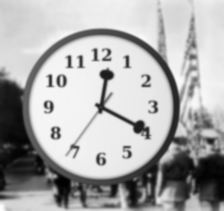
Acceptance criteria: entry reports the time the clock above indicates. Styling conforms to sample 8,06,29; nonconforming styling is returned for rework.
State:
12,19,36
